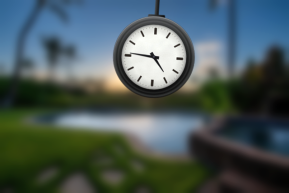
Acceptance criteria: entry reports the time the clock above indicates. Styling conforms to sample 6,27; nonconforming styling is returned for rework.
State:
4,46
